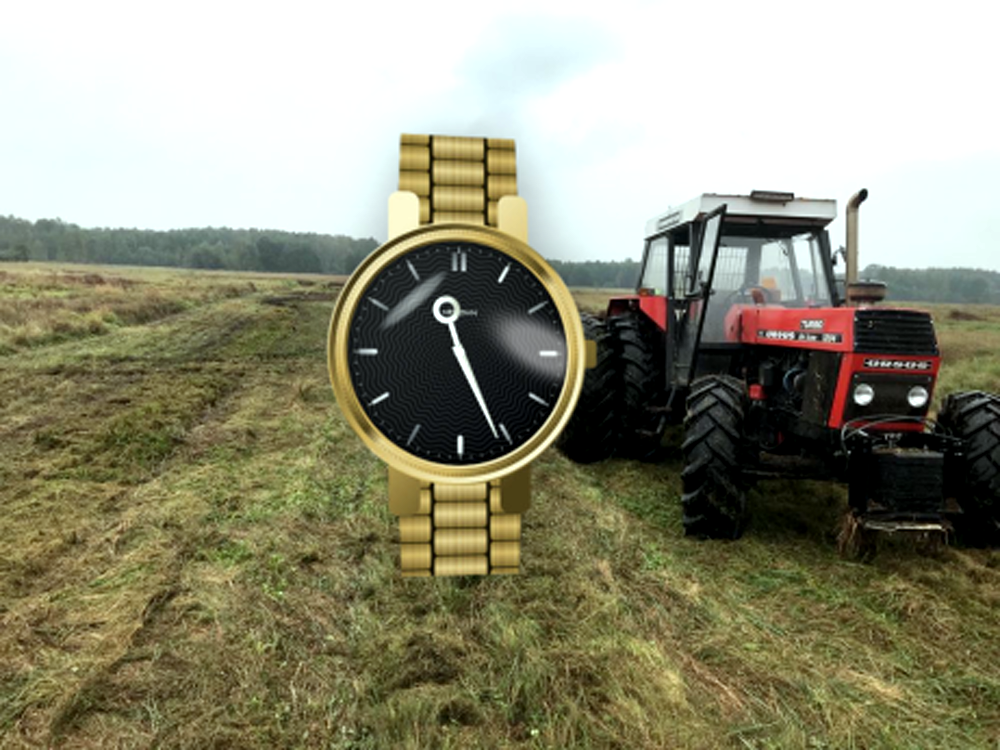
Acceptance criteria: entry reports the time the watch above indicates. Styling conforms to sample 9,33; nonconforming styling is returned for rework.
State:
11,26
